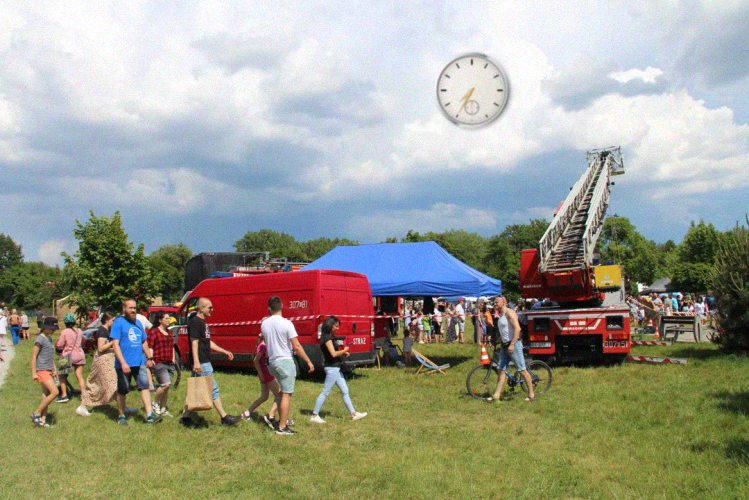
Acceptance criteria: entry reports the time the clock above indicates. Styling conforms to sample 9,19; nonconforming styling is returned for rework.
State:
7,35
